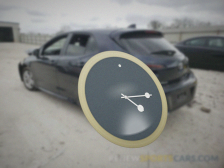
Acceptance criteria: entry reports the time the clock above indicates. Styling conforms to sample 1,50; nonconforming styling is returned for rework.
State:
4,14
